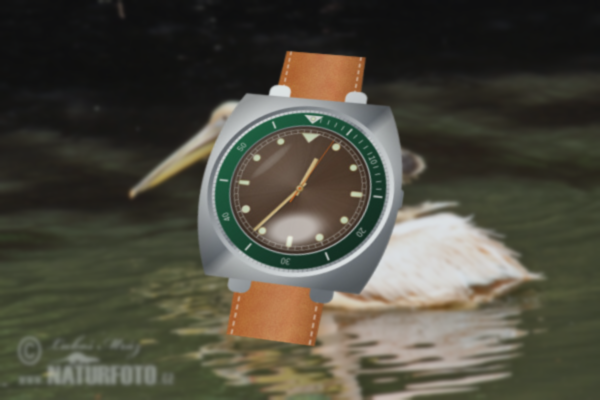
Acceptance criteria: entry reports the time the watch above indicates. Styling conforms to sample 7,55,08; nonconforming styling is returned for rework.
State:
12,36,04
